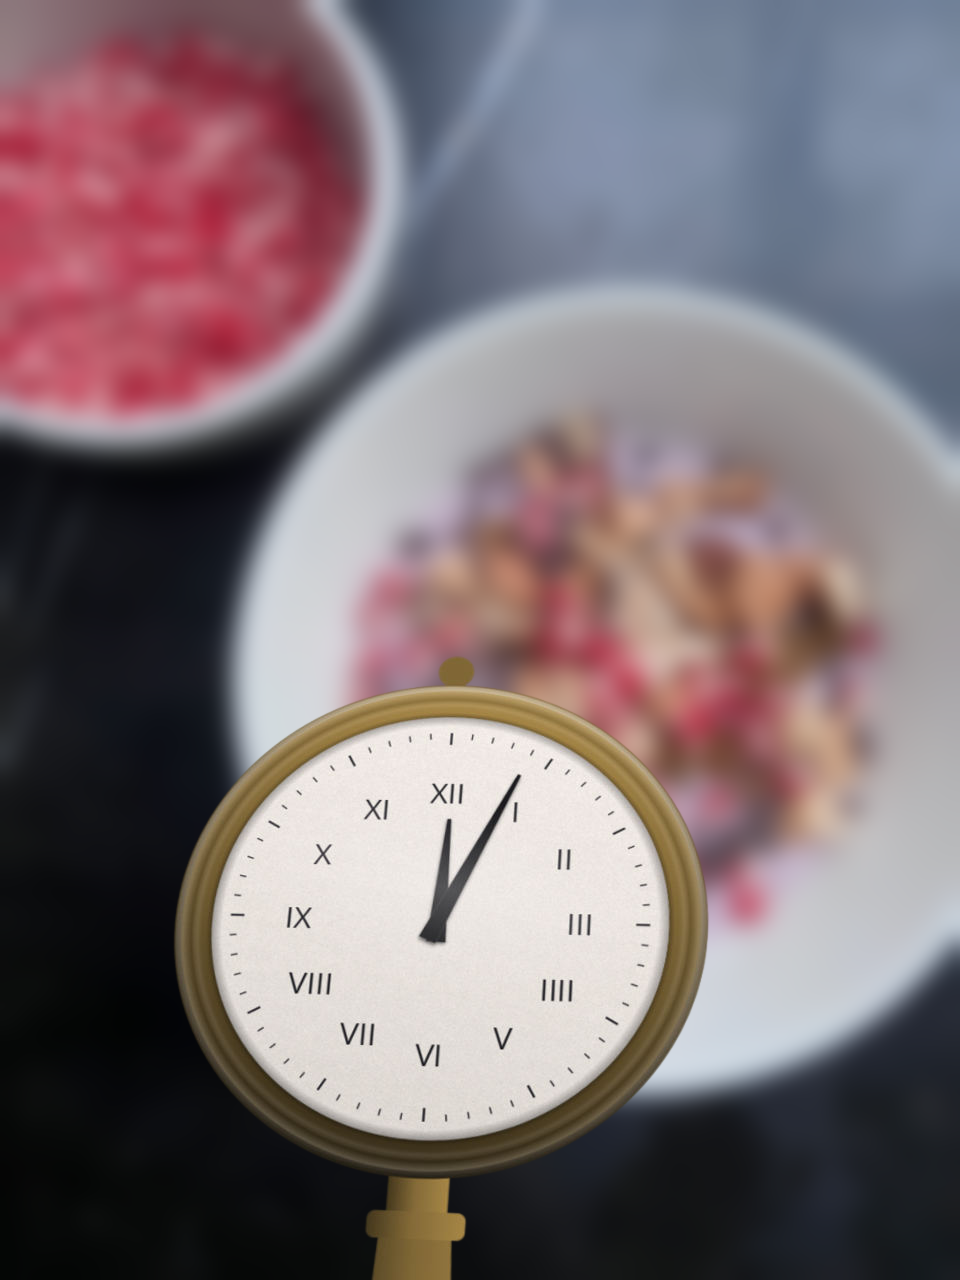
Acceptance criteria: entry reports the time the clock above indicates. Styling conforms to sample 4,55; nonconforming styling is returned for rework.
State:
12,04
